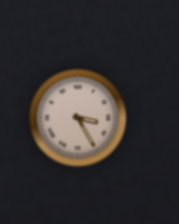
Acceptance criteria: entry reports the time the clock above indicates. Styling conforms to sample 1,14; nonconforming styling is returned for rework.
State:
3,25
